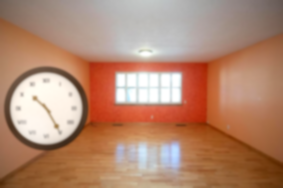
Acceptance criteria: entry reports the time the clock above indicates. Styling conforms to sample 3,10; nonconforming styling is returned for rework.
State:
10,25
